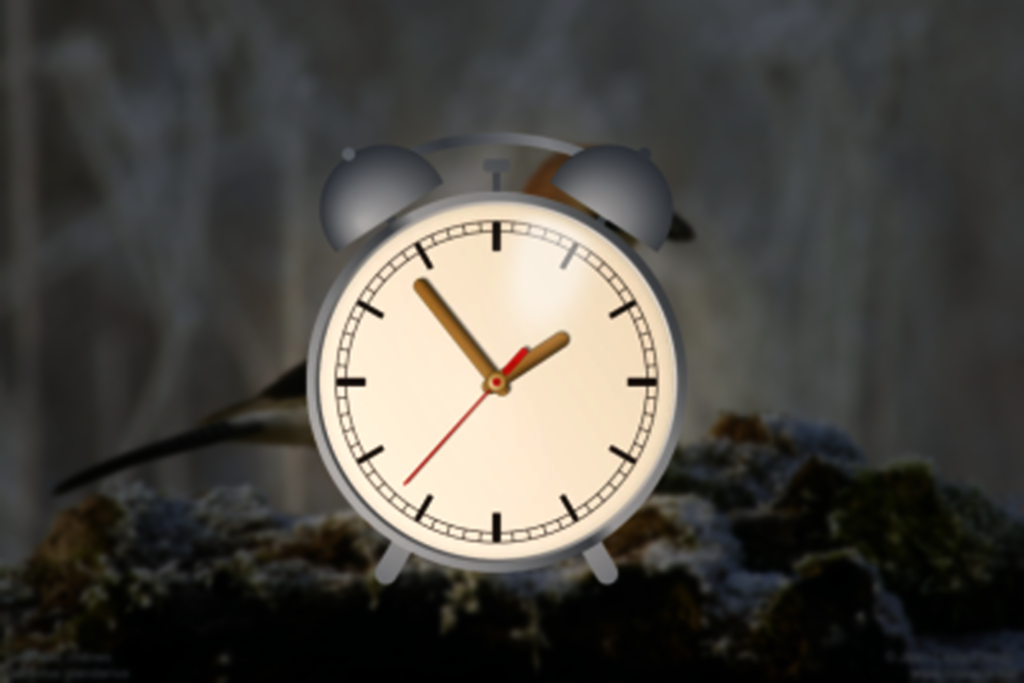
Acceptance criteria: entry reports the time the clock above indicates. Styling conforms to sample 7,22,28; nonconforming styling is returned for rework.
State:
1,53,37
